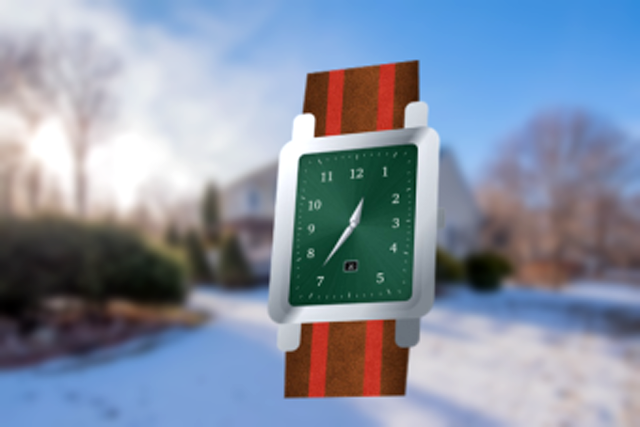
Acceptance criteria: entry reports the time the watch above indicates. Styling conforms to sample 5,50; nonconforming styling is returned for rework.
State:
12,36
